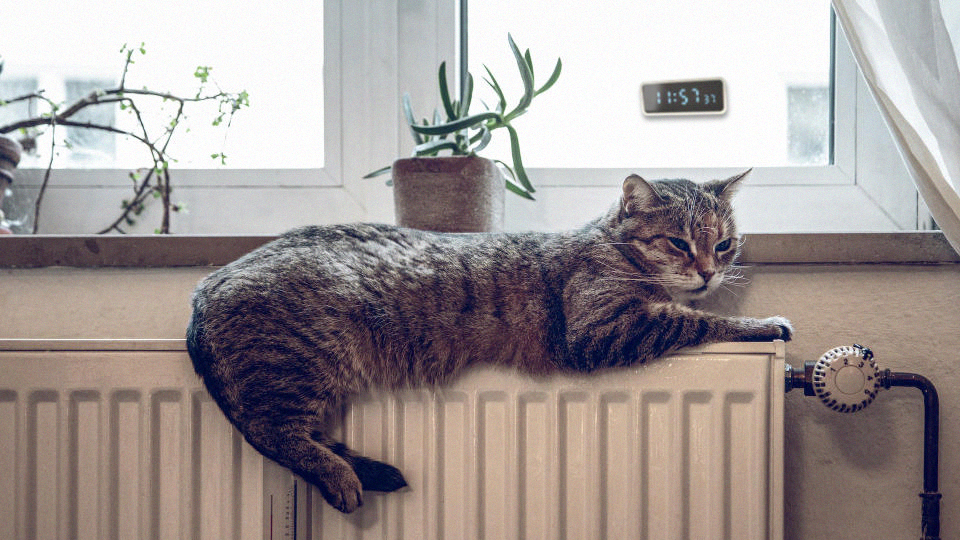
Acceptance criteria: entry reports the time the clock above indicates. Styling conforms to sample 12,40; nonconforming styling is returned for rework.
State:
11,57
